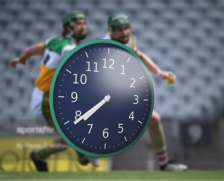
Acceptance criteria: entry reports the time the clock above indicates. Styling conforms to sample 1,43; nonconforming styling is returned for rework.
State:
7,39
